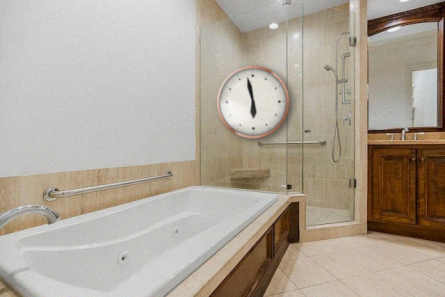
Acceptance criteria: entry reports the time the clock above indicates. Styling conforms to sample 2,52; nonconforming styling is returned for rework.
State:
5,58
